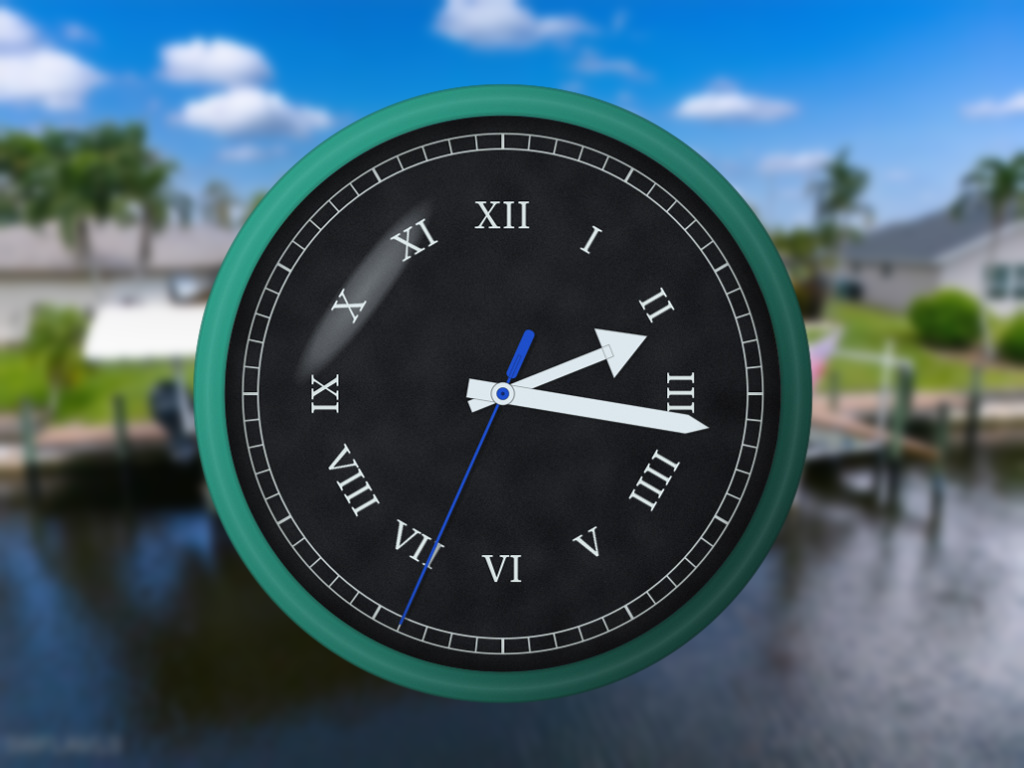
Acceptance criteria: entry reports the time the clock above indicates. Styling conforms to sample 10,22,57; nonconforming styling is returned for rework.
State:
2,16,34
